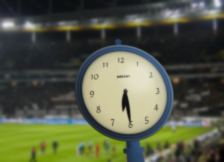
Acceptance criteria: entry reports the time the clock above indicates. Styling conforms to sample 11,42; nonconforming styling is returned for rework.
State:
6,30
